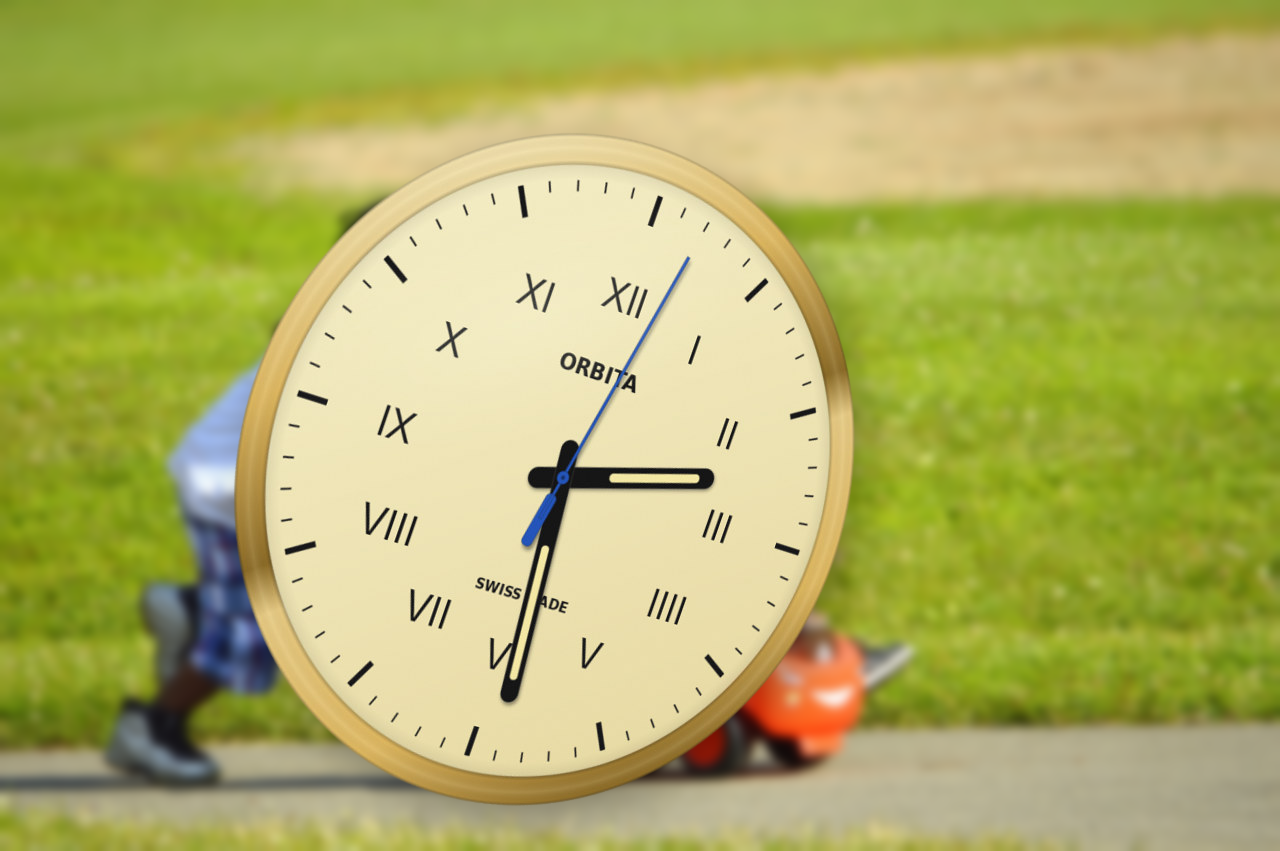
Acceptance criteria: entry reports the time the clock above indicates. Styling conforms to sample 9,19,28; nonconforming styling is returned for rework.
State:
2,29,02
